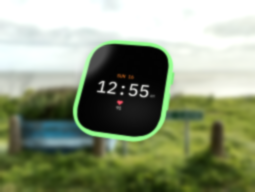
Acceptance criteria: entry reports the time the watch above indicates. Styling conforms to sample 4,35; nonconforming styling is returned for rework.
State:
12,55
